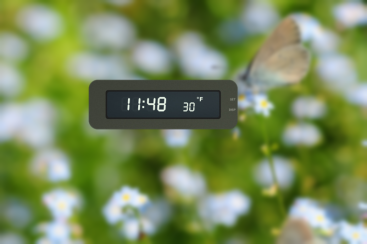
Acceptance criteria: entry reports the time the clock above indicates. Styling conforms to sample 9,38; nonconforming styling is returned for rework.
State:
11,48
